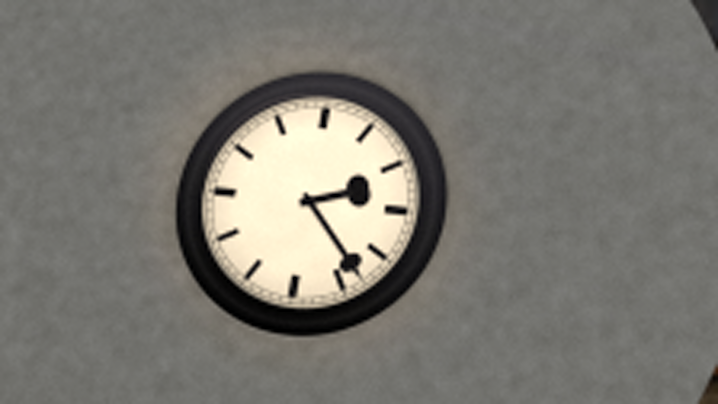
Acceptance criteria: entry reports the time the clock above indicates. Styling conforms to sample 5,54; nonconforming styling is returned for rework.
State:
2,23
